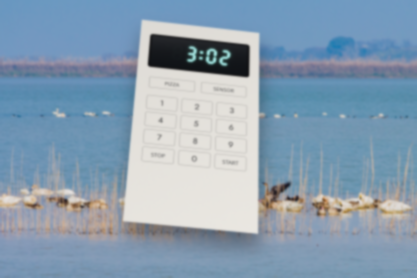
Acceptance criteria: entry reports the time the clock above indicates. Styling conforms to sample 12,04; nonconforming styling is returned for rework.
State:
3,02
